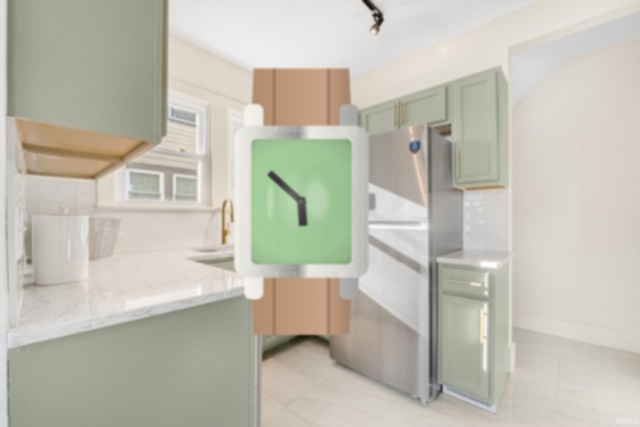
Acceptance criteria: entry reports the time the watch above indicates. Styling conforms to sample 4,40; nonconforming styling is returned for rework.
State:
5,52
